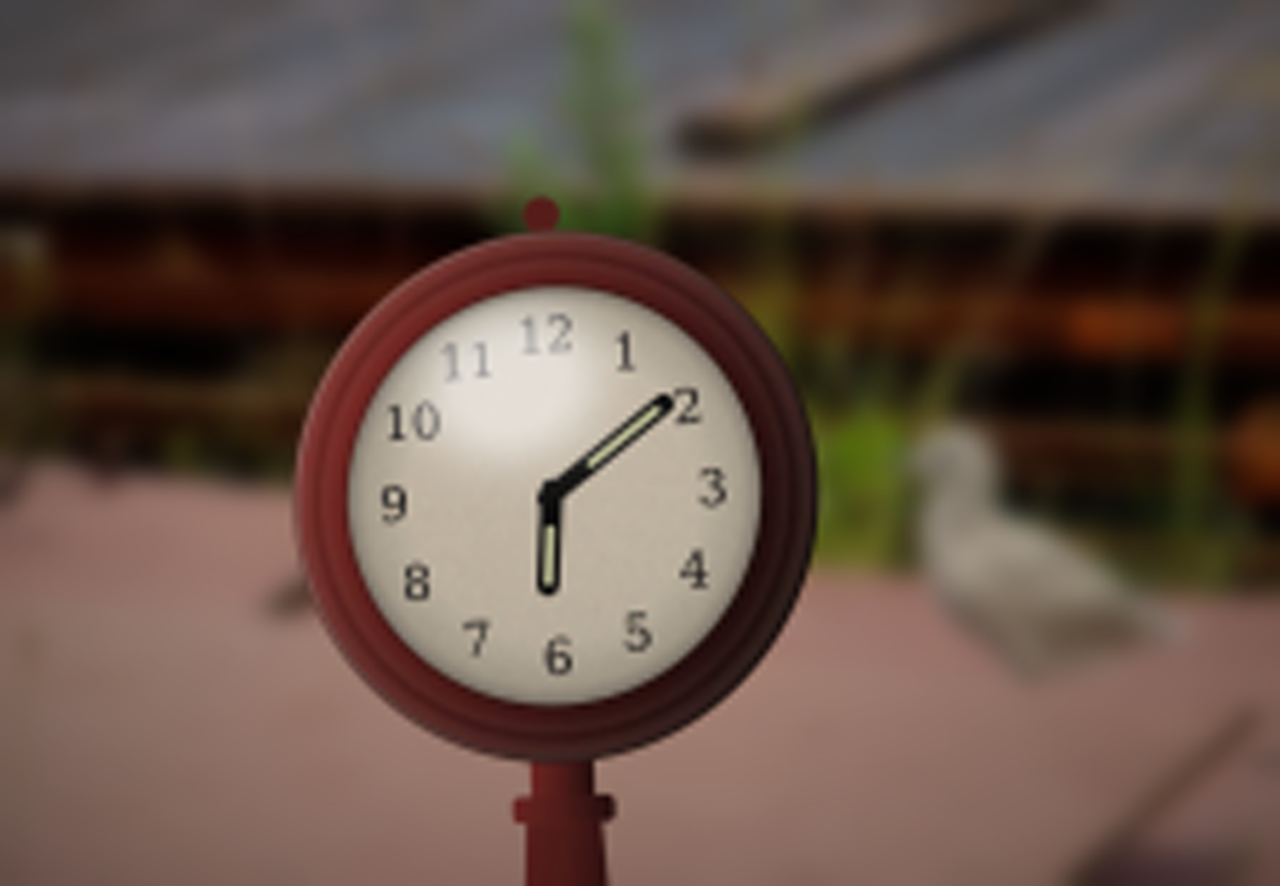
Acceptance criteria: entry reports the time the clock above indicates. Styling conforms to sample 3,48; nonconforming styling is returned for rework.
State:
6,09
